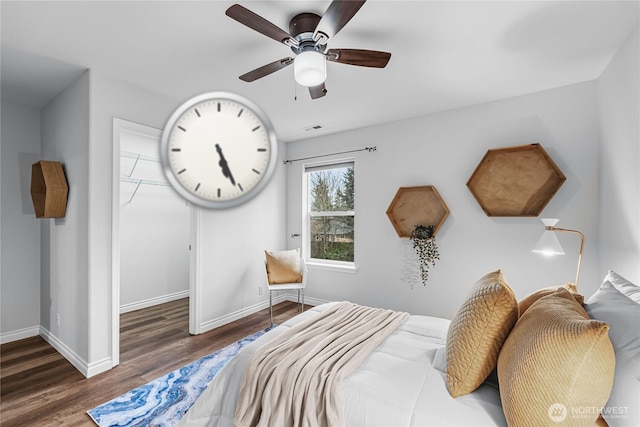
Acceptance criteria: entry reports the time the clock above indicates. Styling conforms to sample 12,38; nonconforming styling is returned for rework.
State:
5,26
